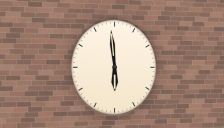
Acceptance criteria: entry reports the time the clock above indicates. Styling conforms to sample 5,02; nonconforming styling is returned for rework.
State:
5,59
